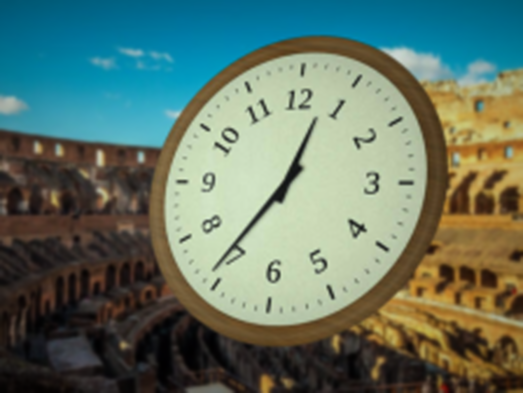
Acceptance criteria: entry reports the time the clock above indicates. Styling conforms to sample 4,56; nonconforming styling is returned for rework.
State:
12,36
